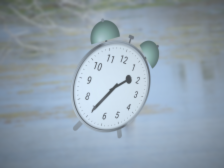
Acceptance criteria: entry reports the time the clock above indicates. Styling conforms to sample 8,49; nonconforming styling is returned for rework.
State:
1,35
